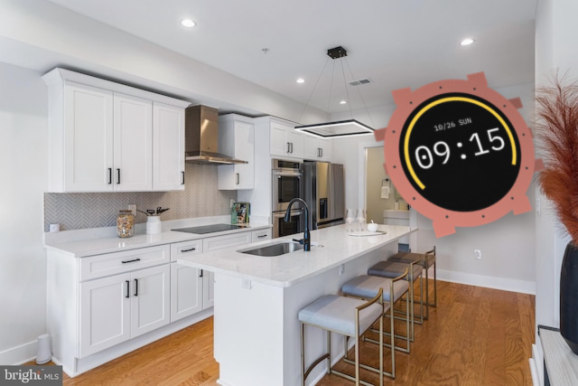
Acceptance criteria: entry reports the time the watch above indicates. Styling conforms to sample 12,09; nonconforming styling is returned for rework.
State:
9,15
